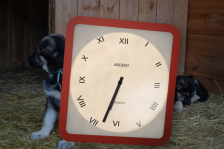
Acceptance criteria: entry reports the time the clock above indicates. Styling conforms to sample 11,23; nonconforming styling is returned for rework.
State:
6,33
